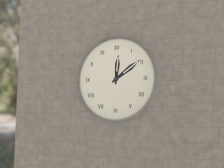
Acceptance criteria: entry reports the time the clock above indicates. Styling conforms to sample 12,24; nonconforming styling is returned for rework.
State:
12,09
